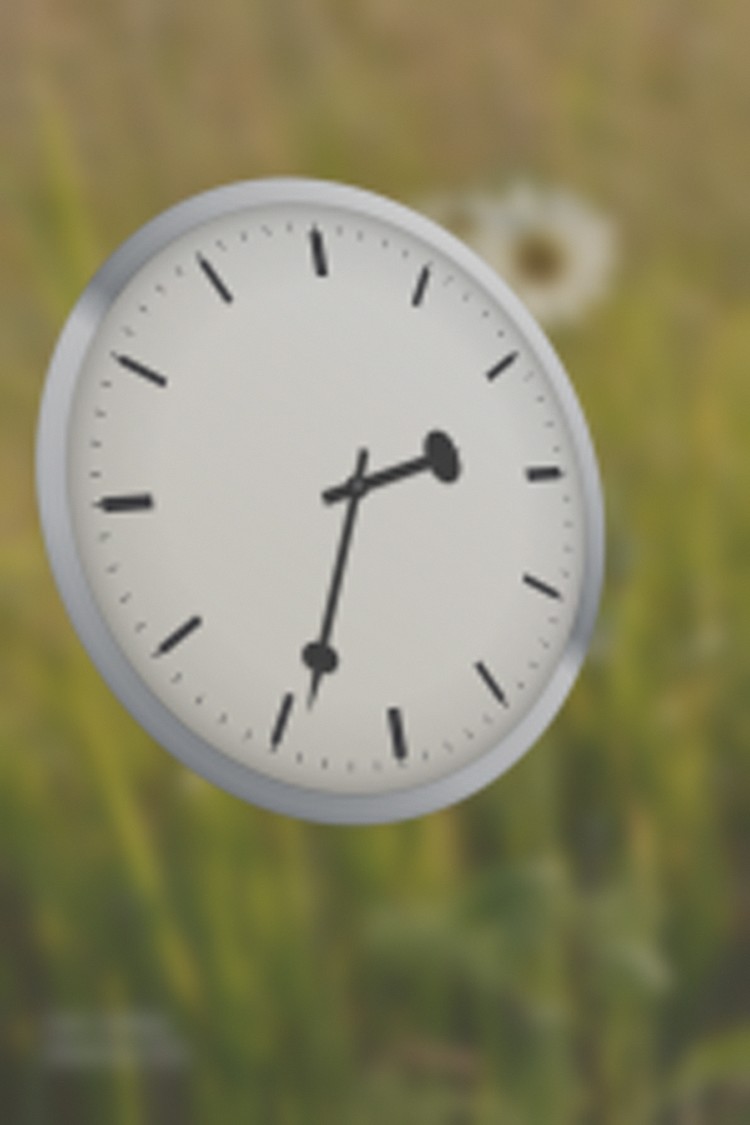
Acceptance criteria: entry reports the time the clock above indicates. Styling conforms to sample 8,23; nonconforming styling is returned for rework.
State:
2,34
